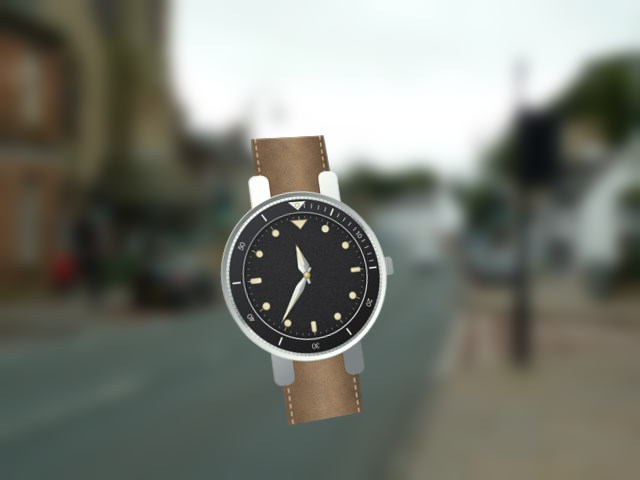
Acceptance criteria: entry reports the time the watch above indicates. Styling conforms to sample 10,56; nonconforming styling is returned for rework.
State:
11,36
